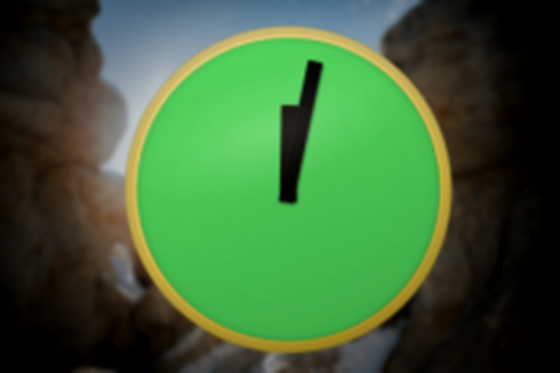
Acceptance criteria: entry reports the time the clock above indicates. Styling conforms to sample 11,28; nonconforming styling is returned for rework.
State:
12,02
